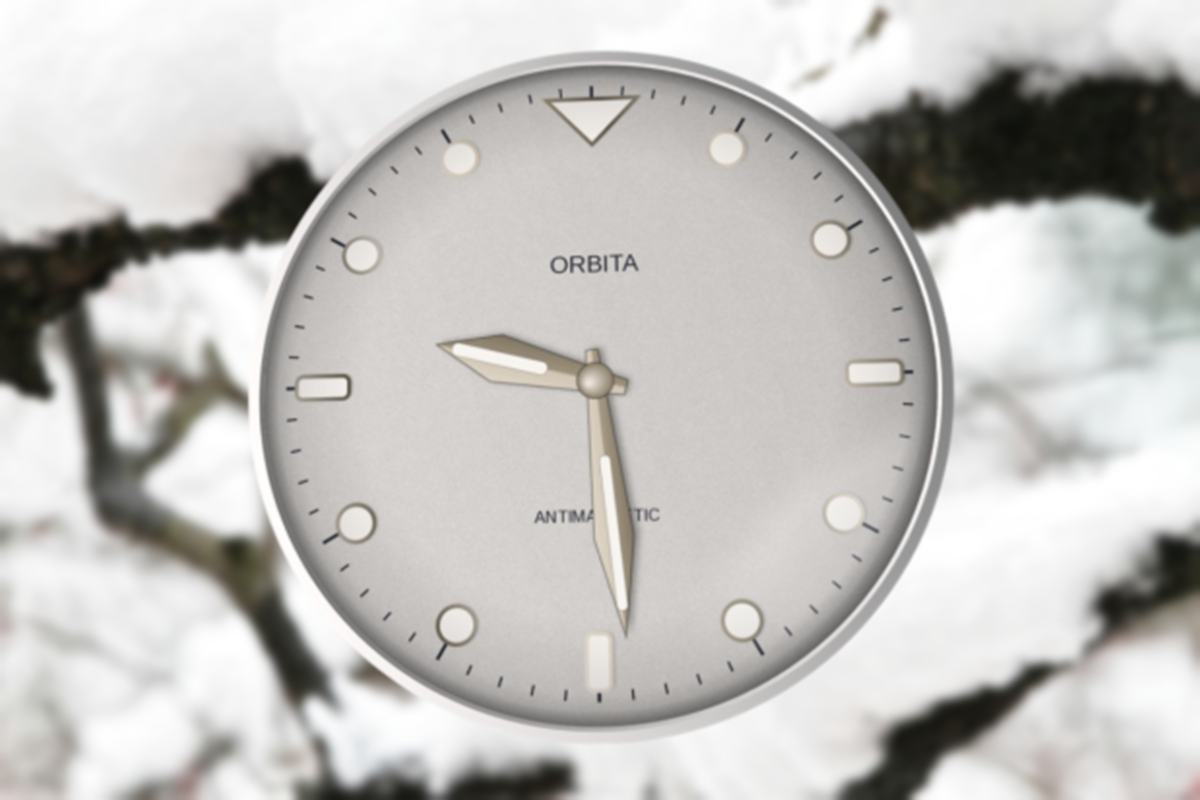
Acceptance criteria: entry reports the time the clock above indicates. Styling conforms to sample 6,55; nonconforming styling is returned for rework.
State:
9,29
